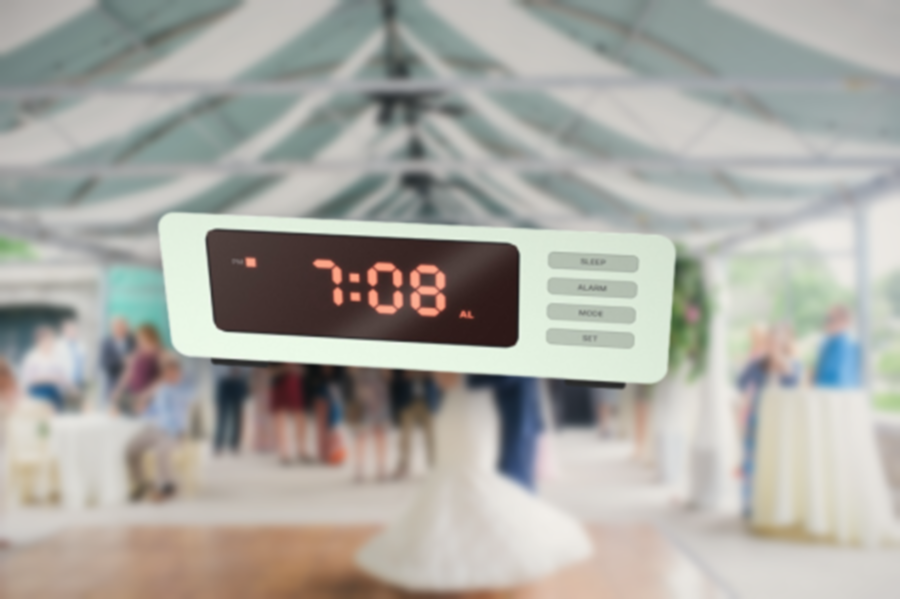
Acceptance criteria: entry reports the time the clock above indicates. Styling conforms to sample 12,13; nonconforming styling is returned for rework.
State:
7,08
